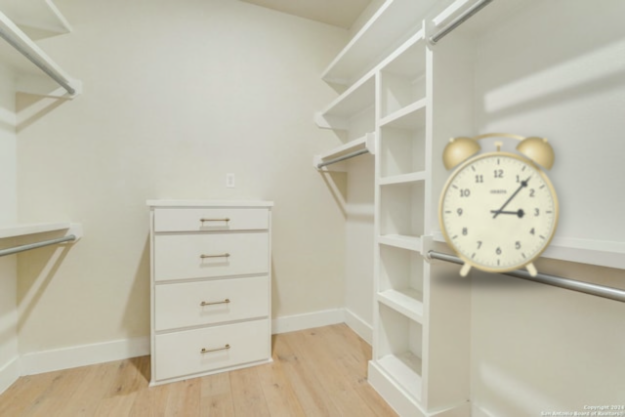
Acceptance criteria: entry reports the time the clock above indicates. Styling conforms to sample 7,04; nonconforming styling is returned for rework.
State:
3,07
